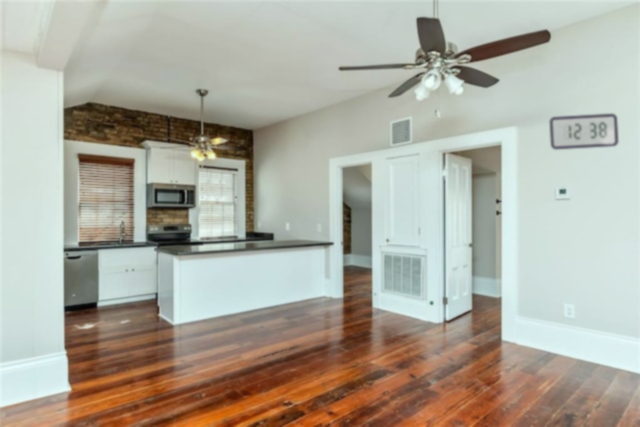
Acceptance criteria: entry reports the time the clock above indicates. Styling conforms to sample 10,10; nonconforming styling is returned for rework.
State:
12,38
